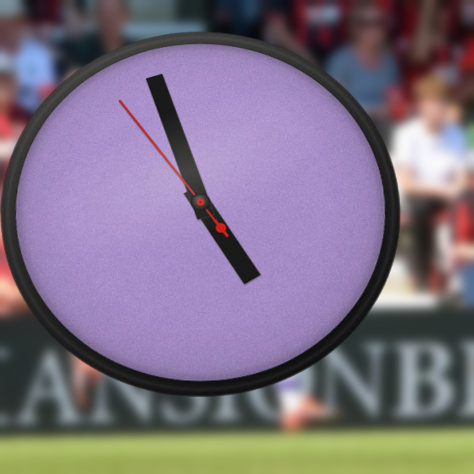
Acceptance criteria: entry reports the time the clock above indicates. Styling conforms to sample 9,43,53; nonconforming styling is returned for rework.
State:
4,56,54
